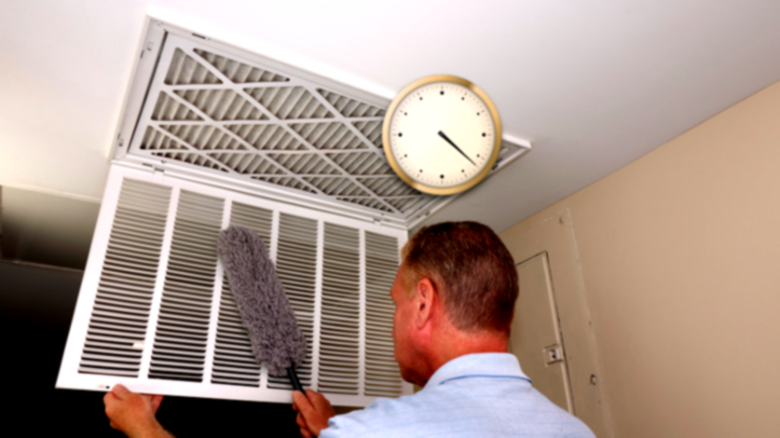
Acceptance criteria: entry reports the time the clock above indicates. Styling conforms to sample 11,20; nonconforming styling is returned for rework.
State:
4,22
